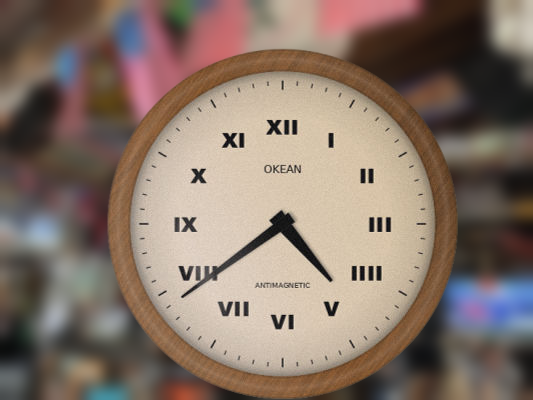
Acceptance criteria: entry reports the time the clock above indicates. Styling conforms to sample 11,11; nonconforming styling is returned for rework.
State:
4,39
